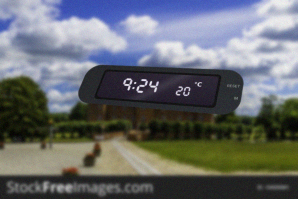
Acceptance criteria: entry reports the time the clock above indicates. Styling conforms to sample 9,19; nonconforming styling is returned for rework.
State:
9,24
